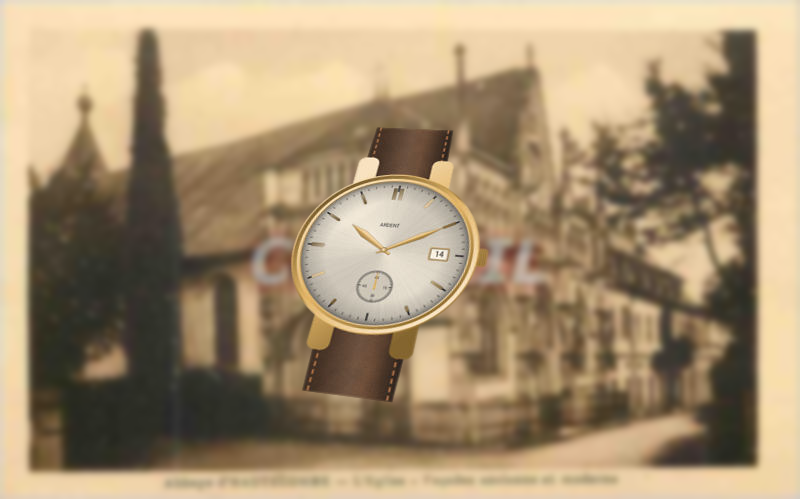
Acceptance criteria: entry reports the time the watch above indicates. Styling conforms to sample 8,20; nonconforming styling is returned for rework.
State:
10,10
